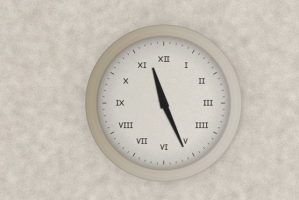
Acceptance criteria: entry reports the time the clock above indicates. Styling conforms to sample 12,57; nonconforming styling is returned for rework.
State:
11,26
